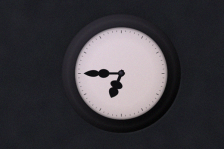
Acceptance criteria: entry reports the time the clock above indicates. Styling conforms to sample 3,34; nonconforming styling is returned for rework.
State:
6,45
